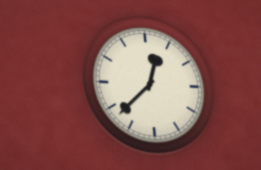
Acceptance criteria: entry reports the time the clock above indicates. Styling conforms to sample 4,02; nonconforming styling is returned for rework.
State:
12,38
